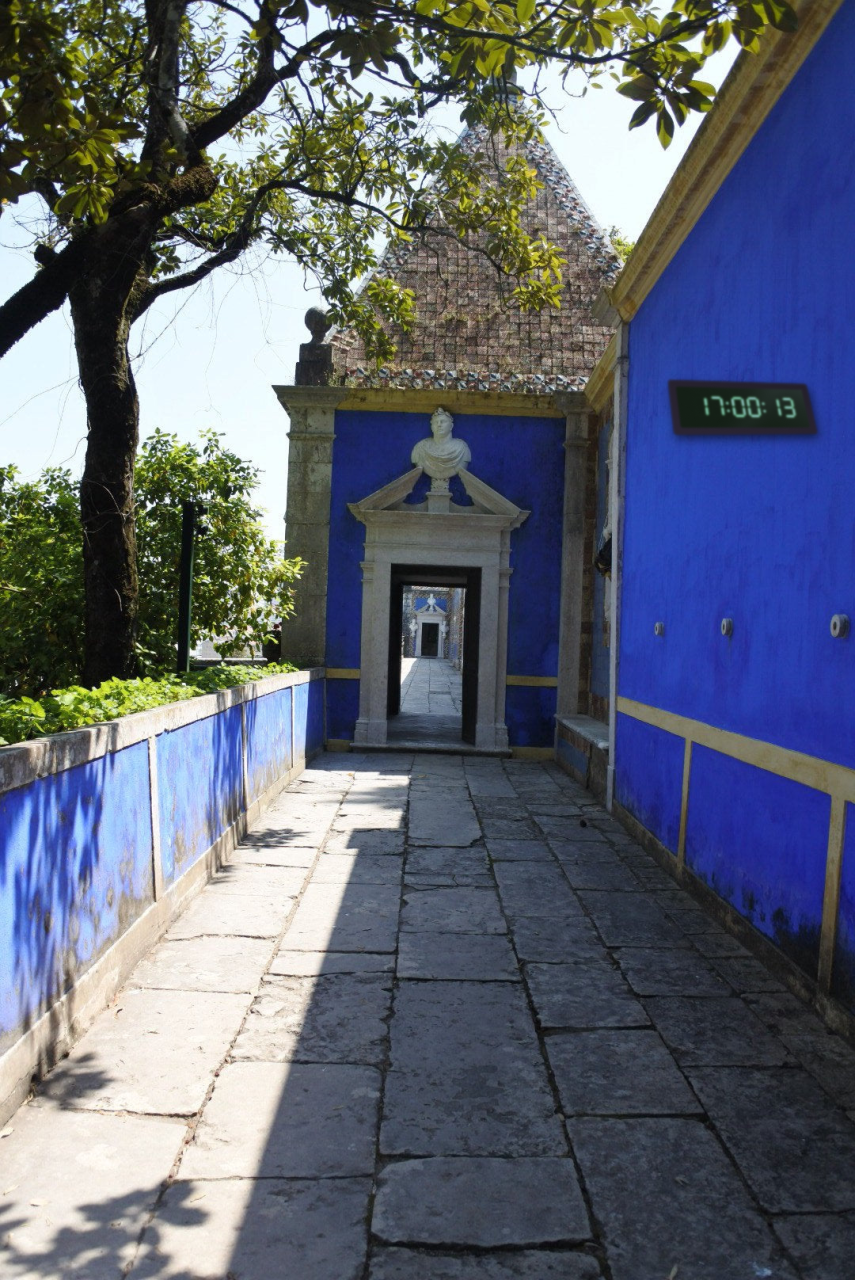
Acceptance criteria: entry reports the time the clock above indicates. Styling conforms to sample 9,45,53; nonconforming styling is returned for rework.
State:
17,00,13
